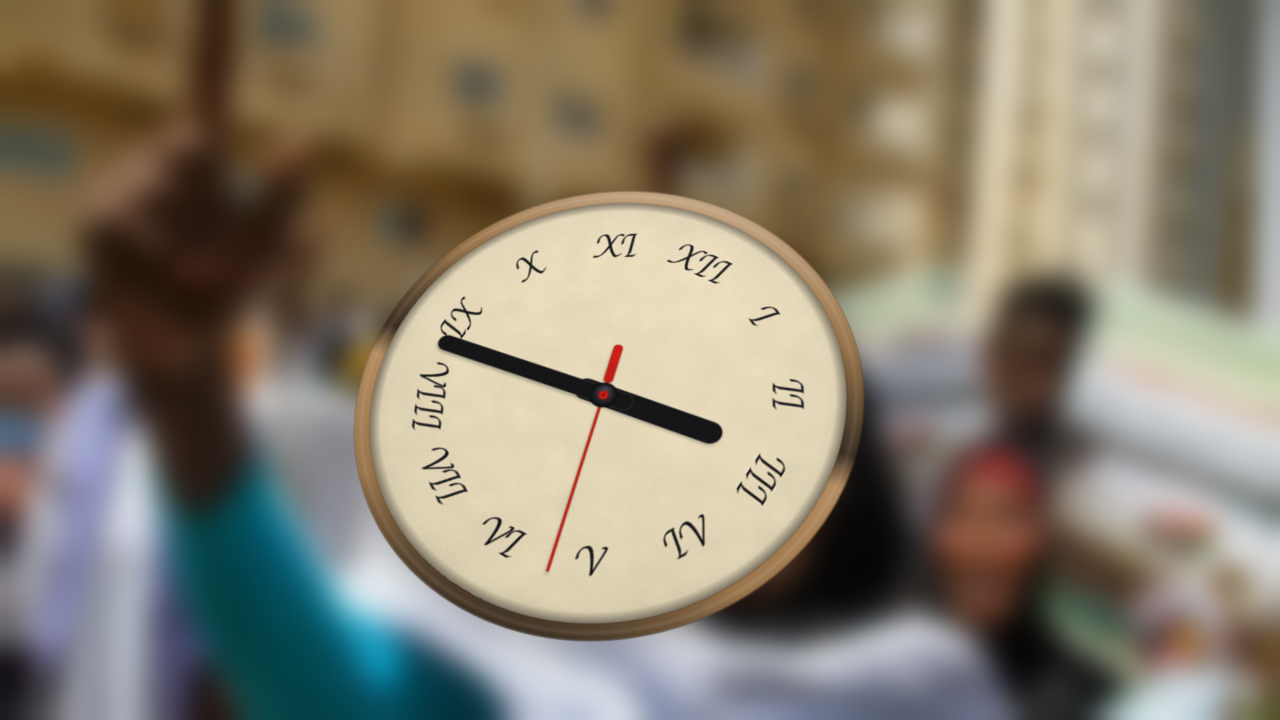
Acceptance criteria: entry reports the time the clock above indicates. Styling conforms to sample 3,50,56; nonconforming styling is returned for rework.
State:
2,43,27
